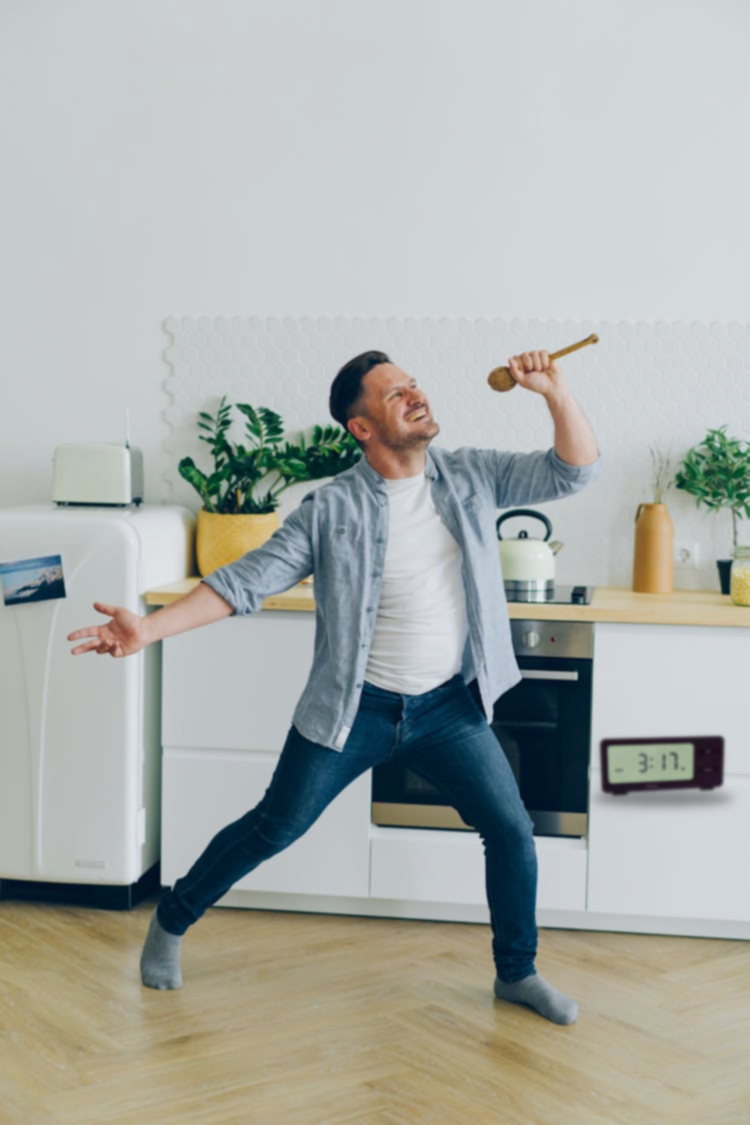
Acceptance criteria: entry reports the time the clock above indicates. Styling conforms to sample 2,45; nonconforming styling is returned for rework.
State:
3,17
